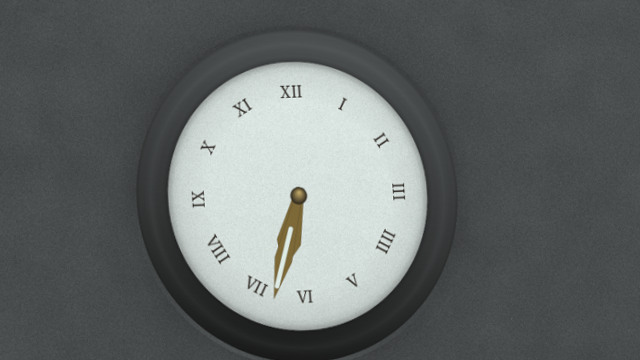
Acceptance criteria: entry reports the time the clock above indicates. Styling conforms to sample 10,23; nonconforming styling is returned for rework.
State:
6,33
